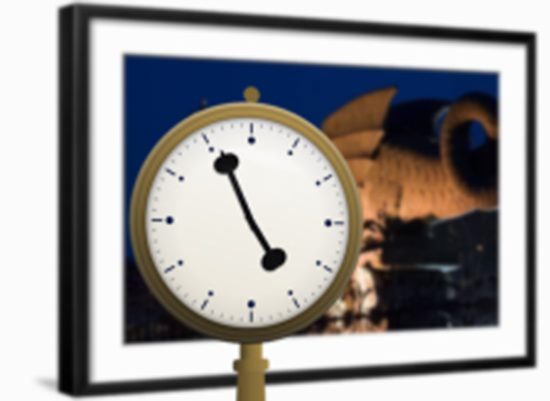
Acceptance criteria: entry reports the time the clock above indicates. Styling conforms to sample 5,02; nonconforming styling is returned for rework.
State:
4,56
